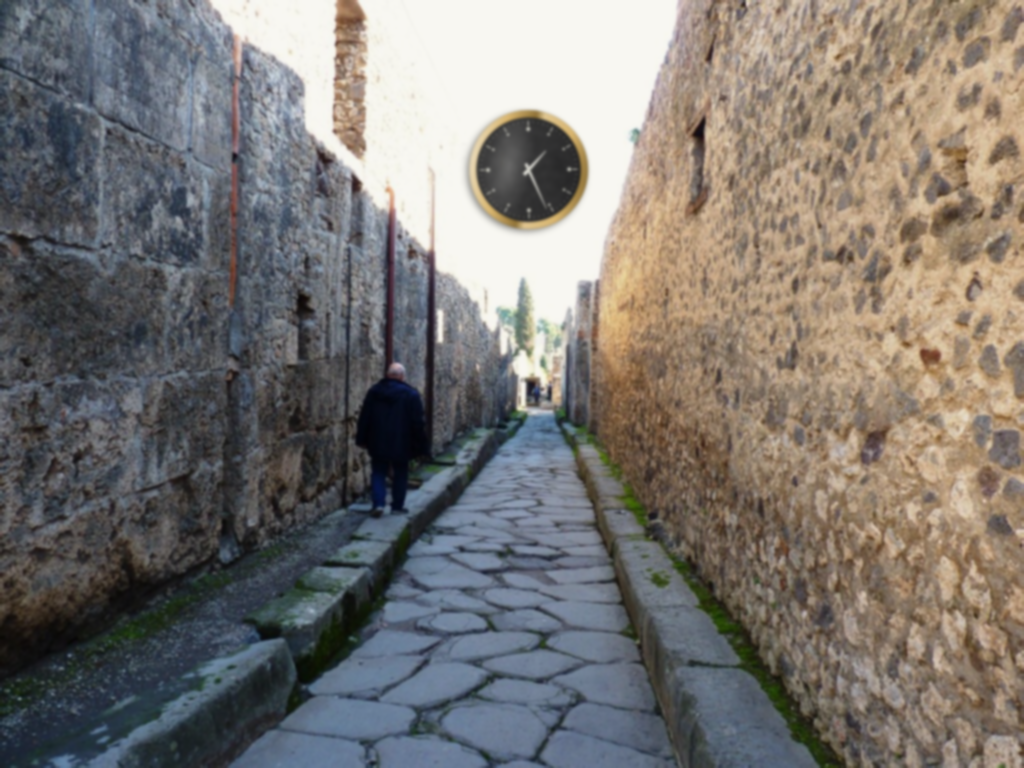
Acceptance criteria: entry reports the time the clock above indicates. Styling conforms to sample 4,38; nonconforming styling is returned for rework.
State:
1,26
